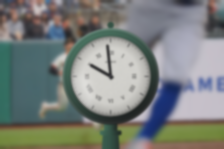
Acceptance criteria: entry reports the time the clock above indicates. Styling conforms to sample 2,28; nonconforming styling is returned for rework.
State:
9,59
